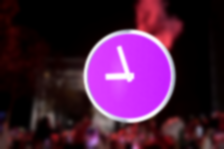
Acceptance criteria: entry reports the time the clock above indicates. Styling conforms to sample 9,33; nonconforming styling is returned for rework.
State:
8,57
